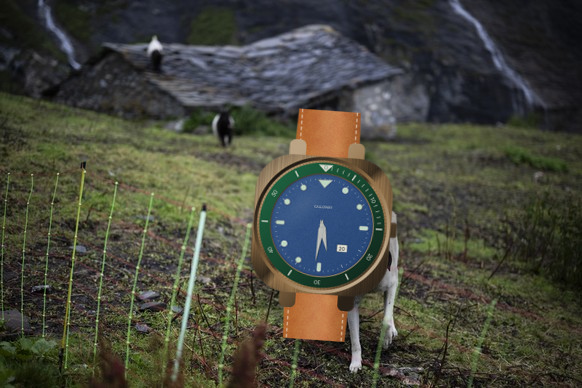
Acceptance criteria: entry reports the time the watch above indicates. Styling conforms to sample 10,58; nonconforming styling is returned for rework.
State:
5,31
